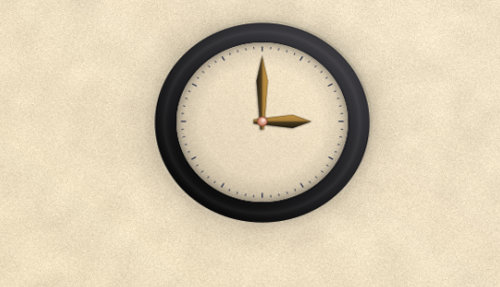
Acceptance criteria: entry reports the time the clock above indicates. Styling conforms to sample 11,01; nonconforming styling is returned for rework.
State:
3,00
